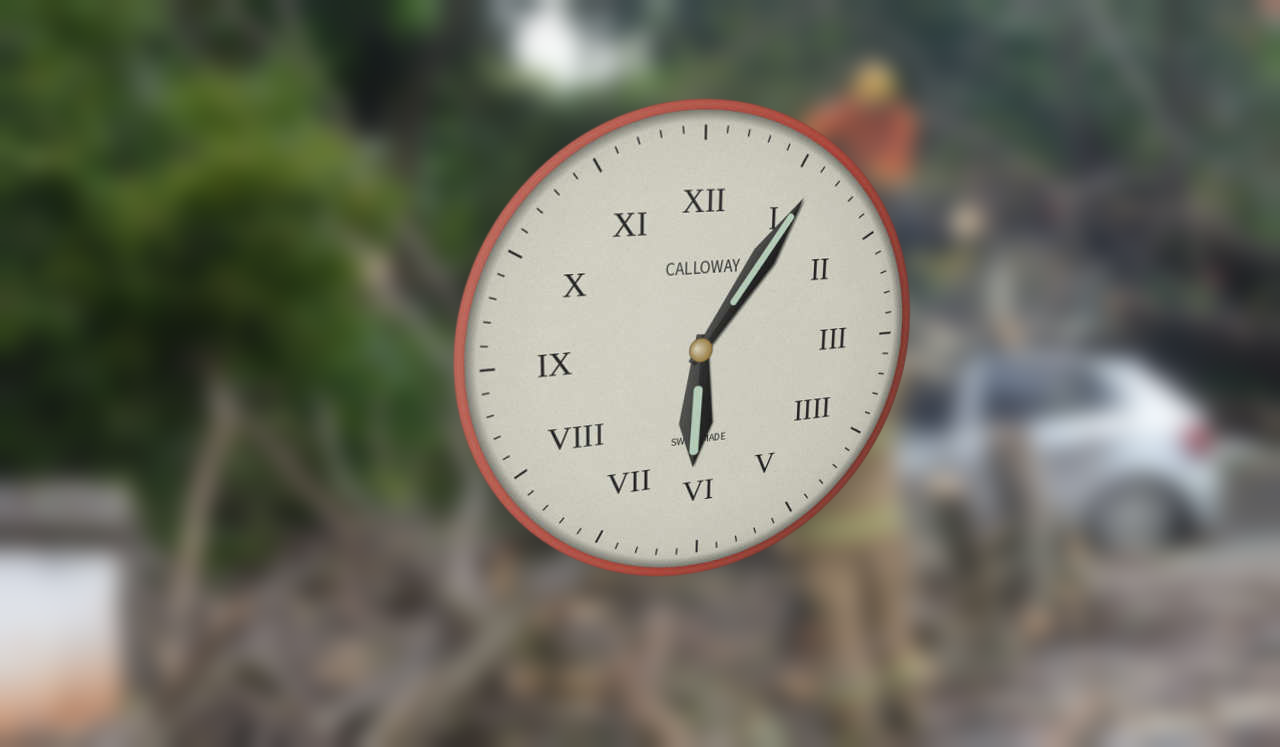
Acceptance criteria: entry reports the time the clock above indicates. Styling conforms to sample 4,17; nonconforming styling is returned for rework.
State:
6,06
